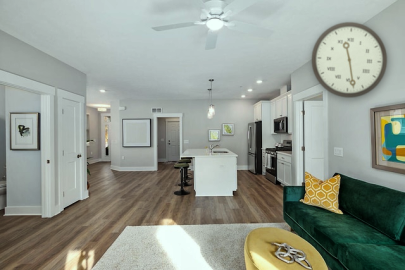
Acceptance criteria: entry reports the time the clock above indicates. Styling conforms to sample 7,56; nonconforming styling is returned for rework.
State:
11,28
